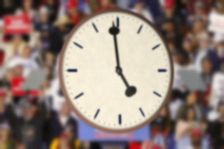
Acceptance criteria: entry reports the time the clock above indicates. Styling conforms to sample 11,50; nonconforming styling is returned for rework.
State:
4,59
